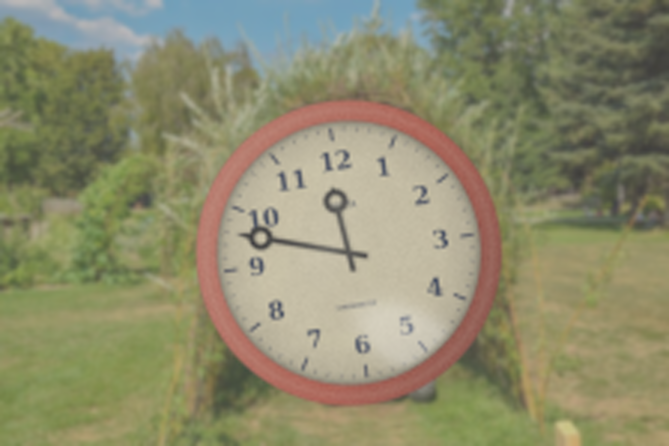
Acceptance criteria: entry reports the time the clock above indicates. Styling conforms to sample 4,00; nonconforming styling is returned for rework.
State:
11,48
